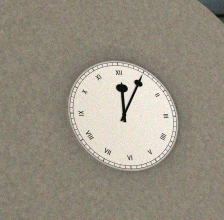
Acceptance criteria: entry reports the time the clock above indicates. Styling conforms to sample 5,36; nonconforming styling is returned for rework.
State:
12,05
